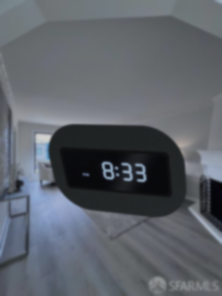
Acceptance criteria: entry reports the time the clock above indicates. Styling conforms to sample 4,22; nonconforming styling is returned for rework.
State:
8,33
